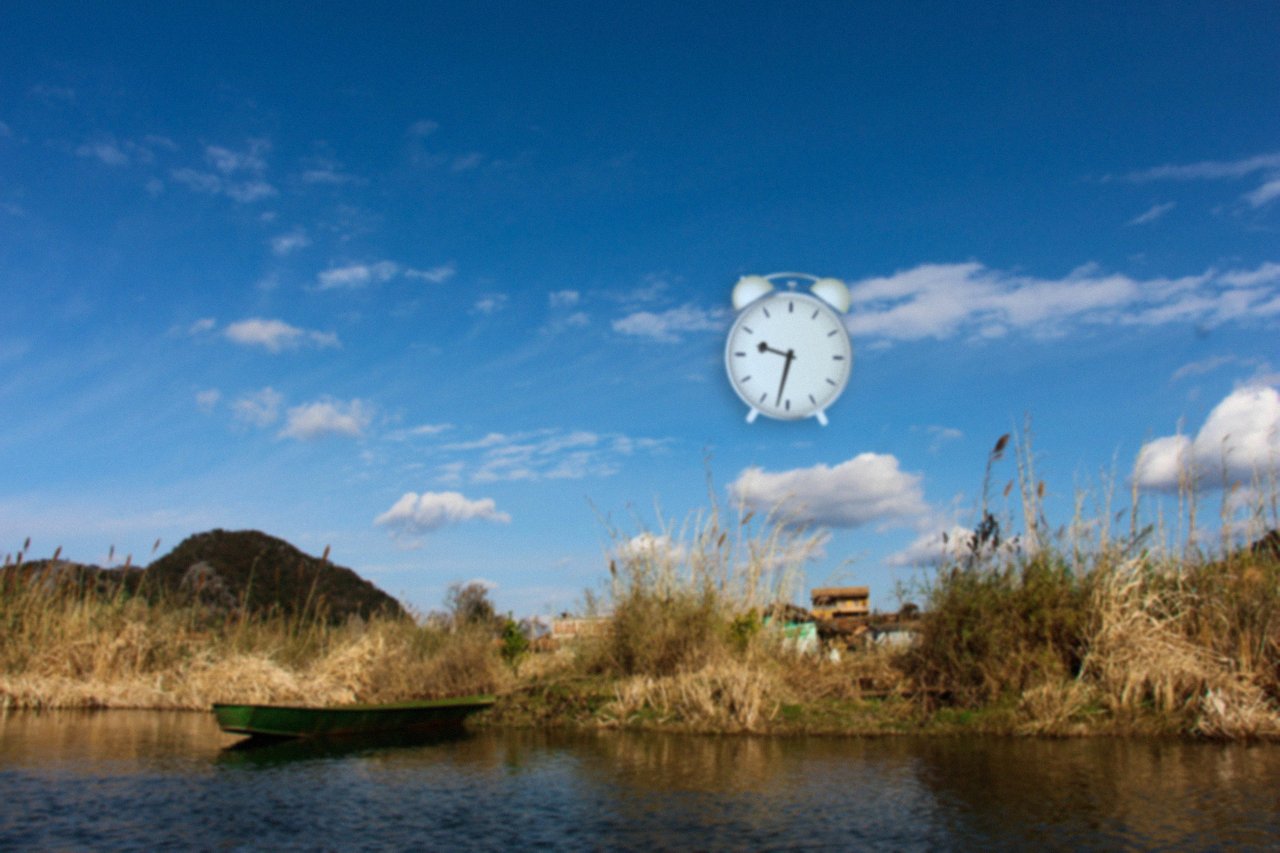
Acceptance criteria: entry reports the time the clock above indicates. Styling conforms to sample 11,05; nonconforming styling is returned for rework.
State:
9,32
